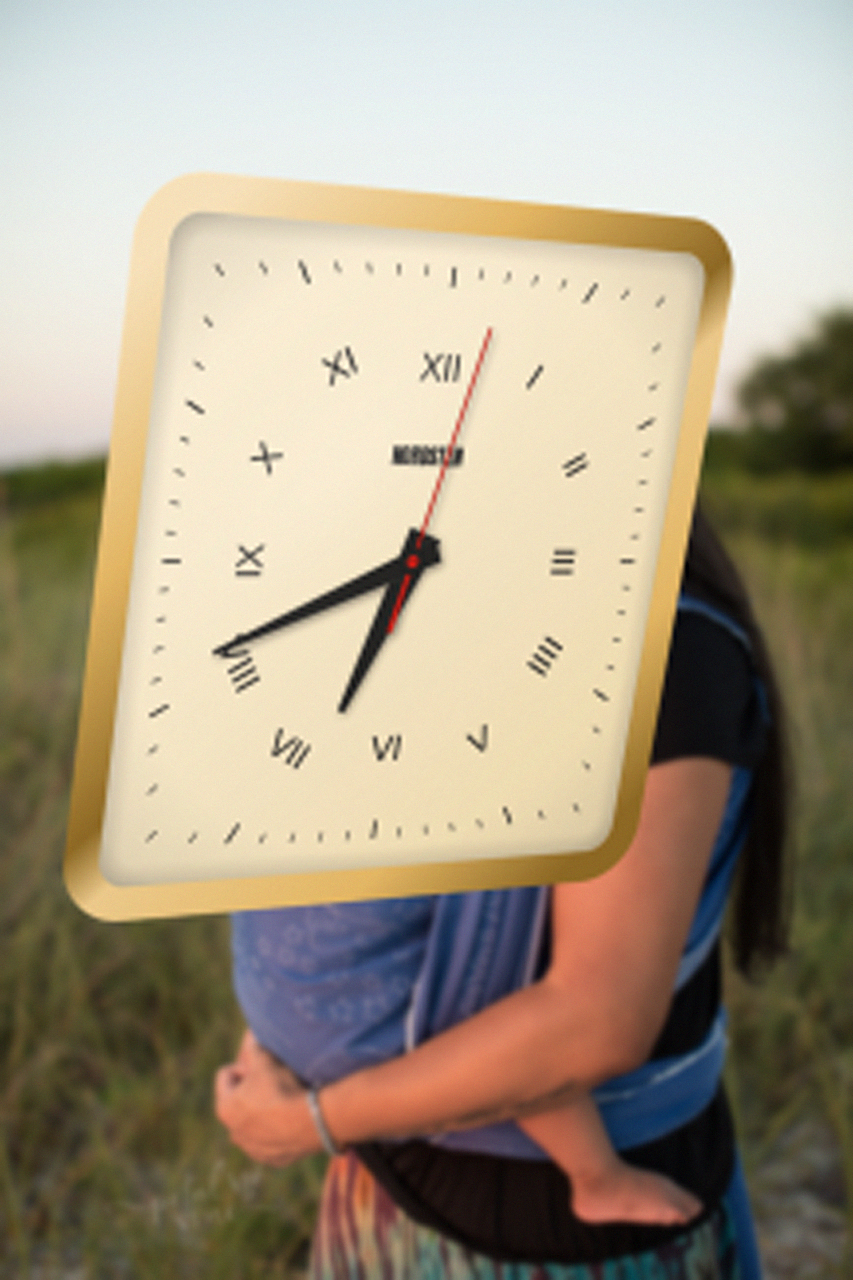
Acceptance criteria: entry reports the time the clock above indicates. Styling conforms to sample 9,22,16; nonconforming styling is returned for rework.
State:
6,41,02
